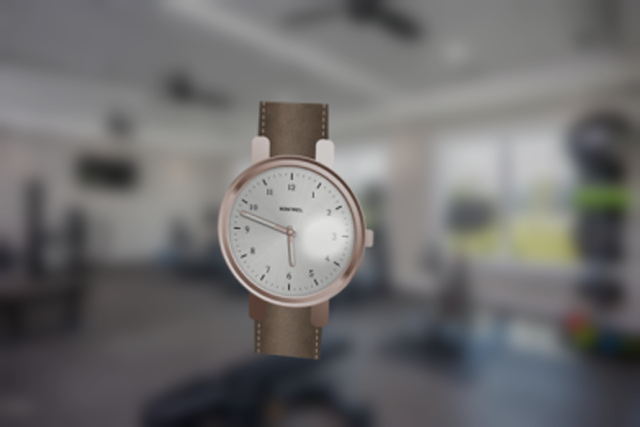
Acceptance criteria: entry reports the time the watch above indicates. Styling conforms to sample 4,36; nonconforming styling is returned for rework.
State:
5,48
